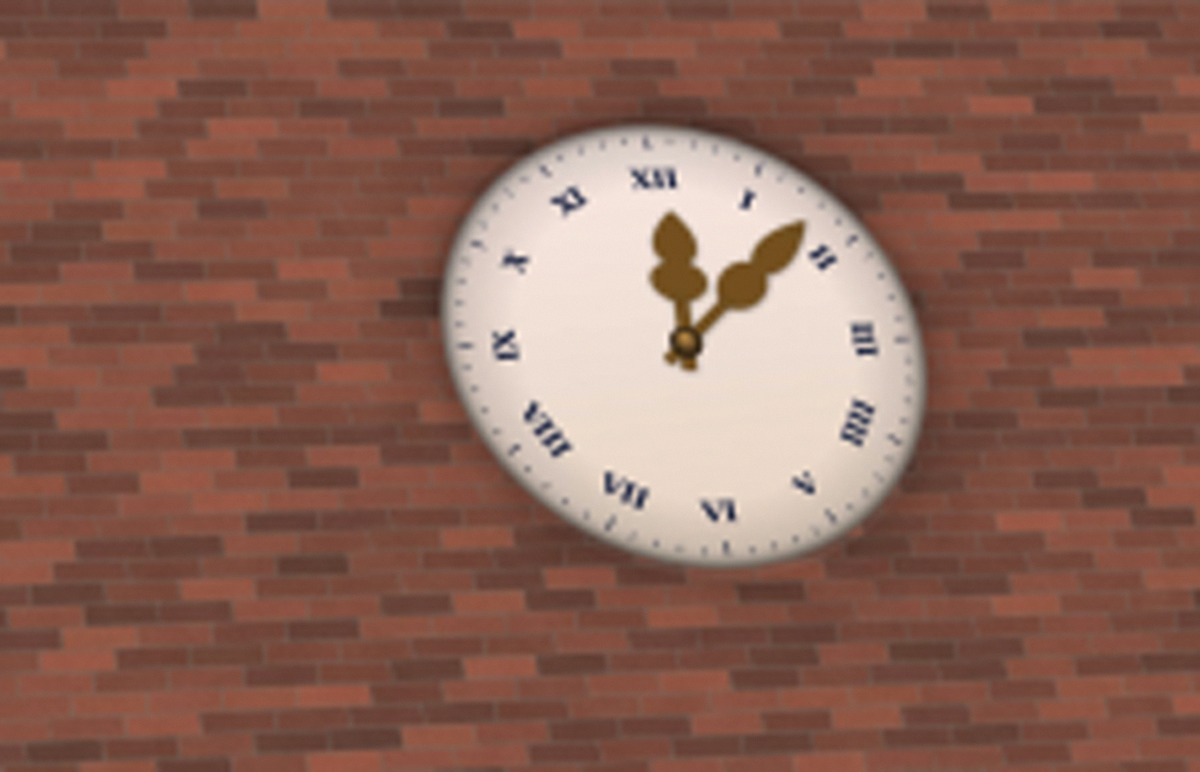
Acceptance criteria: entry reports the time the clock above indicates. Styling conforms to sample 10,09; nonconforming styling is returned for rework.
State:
12,08
